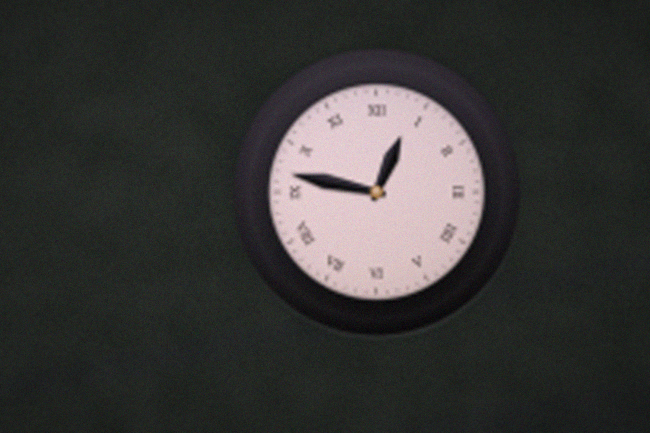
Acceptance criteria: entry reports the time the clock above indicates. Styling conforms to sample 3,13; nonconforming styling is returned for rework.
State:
12,47
